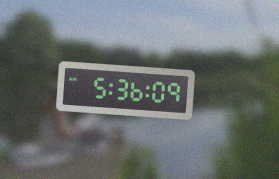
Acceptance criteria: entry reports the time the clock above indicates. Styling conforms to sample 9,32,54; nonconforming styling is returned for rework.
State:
5,36,09
